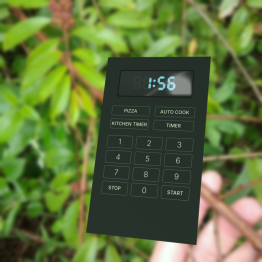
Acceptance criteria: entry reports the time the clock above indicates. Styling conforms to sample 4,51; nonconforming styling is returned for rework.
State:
1,56
